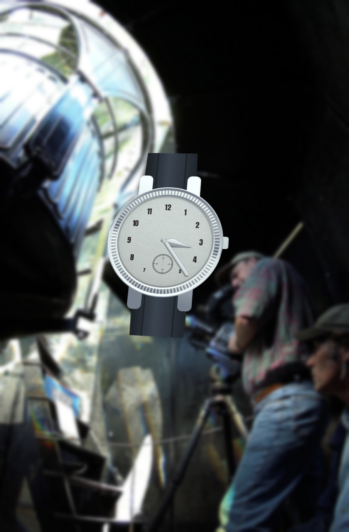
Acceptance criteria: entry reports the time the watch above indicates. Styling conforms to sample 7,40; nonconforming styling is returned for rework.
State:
3,24
